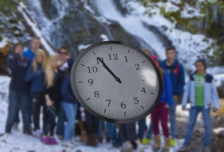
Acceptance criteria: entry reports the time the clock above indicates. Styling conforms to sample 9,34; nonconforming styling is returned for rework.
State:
10,55
